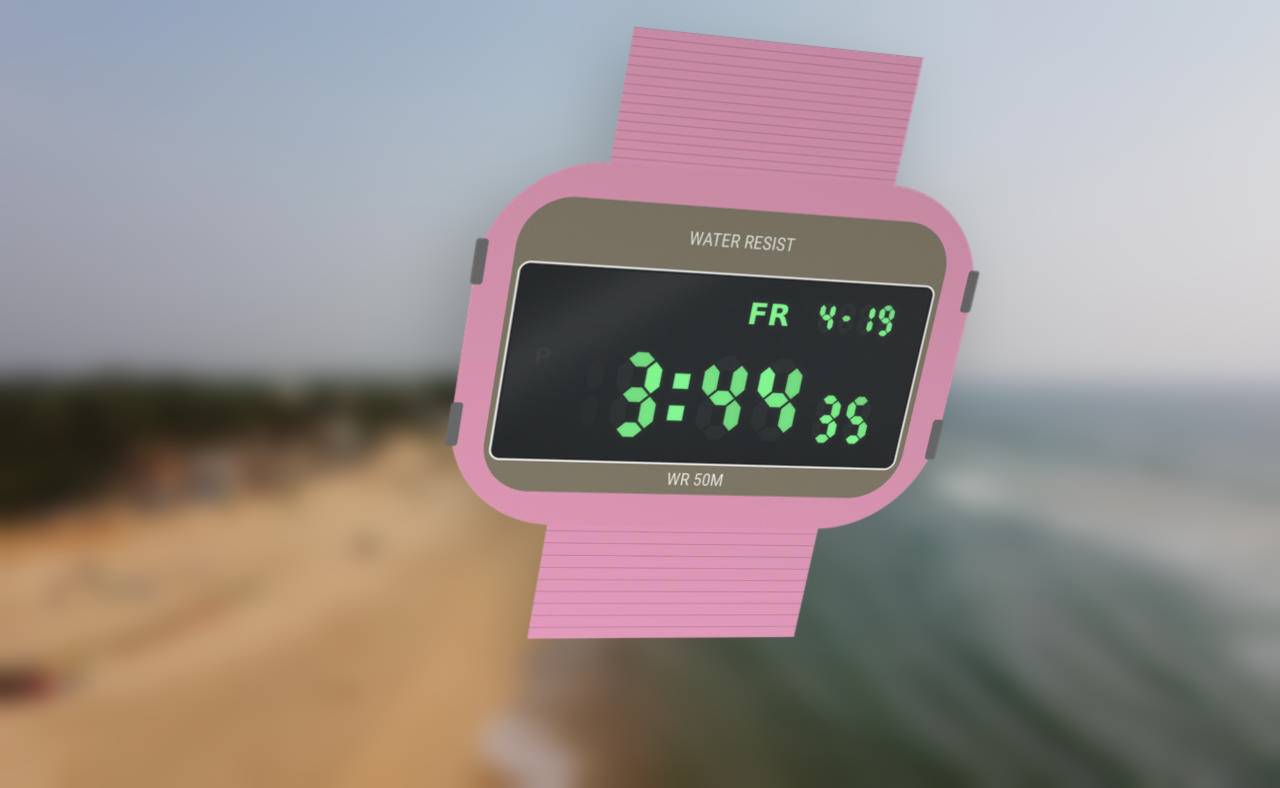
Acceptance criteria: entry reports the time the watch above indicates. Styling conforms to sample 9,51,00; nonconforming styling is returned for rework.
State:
3,44,35
